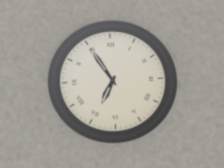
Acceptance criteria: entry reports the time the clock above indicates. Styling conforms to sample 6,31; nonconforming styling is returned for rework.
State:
6,55
